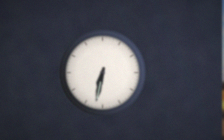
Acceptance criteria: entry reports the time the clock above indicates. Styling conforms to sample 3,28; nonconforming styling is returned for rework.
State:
6,32
